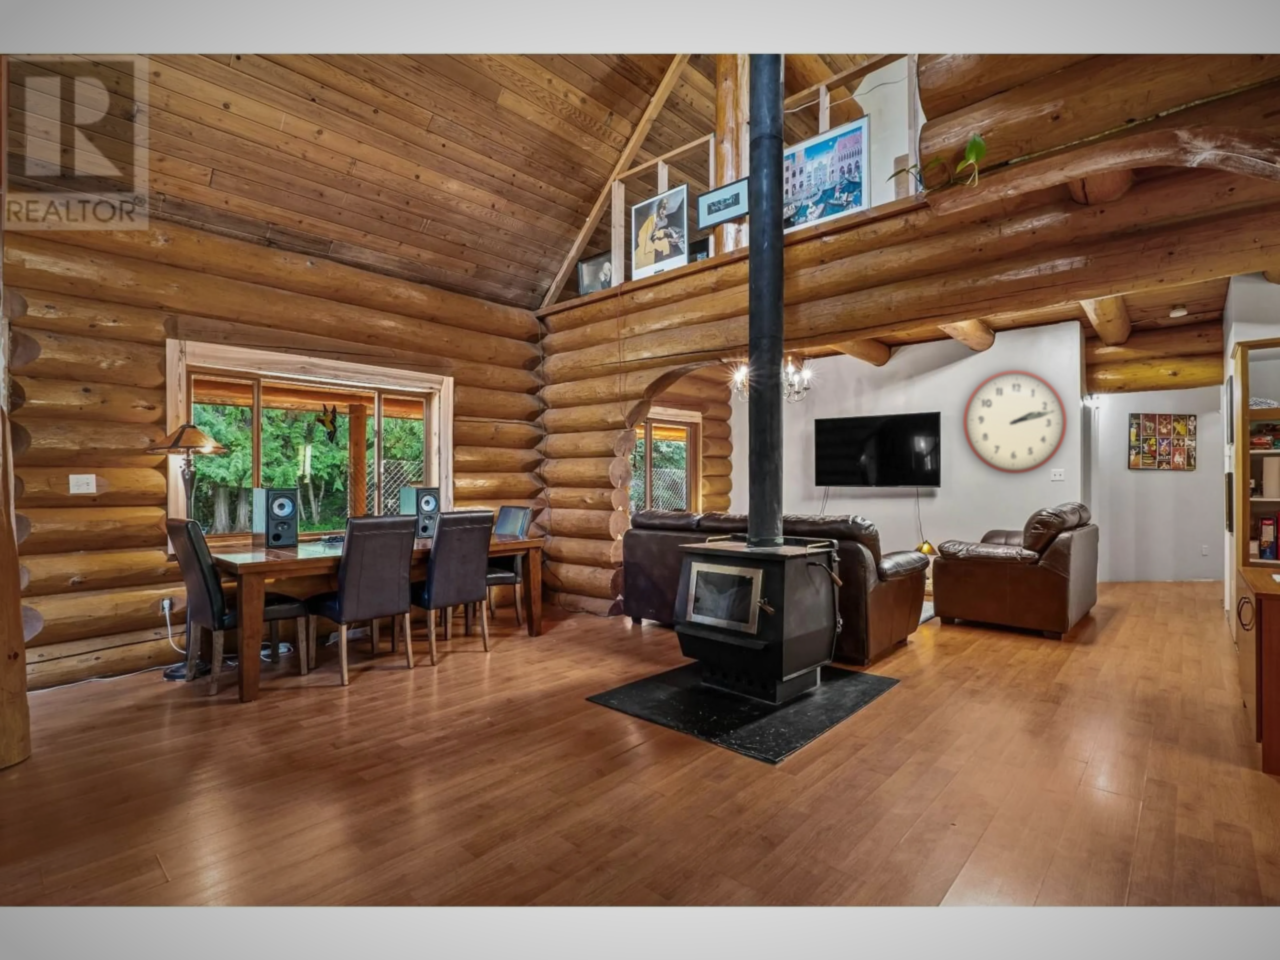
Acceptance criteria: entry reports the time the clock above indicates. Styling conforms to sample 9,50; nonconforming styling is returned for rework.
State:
2,12
